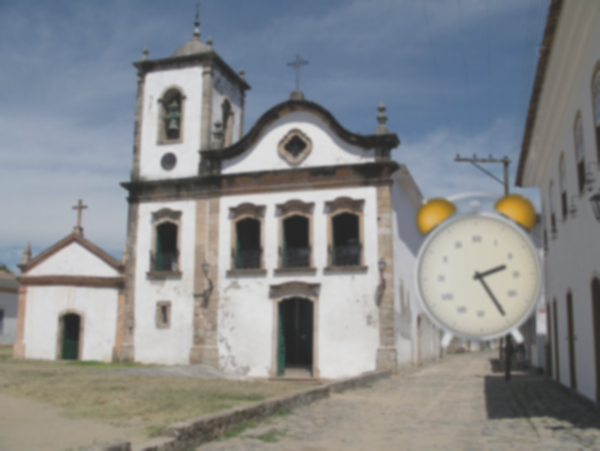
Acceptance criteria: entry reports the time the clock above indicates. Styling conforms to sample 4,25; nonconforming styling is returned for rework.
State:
2,25
